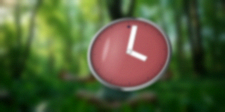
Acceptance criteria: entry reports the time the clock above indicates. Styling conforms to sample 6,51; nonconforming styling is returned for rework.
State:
4,02
